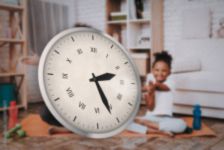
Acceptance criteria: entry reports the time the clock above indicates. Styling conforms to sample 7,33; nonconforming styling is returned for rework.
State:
2,26
